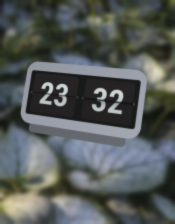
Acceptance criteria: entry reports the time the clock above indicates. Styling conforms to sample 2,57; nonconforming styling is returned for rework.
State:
23,32
